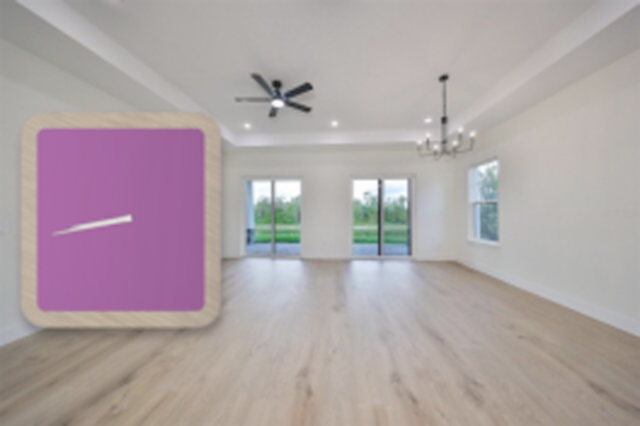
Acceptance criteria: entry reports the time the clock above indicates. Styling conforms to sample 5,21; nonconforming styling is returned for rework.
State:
8,43
